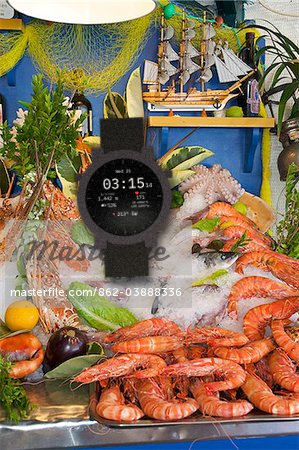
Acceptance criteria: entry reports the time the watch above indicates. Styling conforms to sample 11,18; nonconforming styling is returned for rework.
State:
3,15
